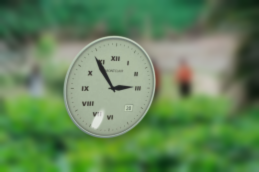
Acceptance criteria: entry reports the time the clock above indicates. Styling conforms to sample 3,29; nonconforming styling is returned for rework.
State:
2,54
